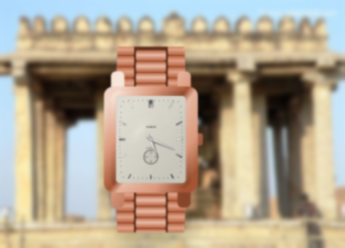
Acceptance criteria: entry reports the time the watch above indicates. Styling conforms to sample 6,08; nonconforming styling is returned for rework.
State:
5,19
